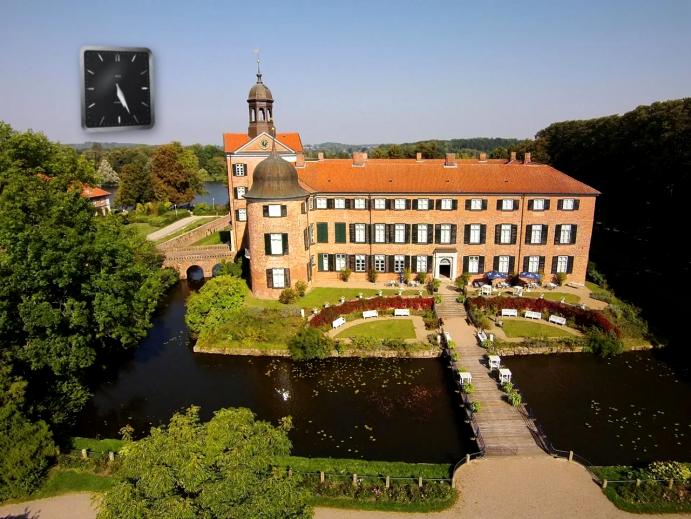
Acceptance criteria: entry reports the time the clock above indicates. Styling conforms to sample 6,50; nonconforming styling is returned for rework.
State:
5,26
